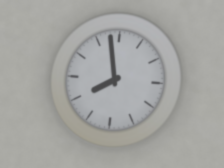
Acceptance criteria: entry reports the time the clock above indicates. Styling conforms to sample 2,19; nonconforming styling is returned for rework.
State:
7,58
